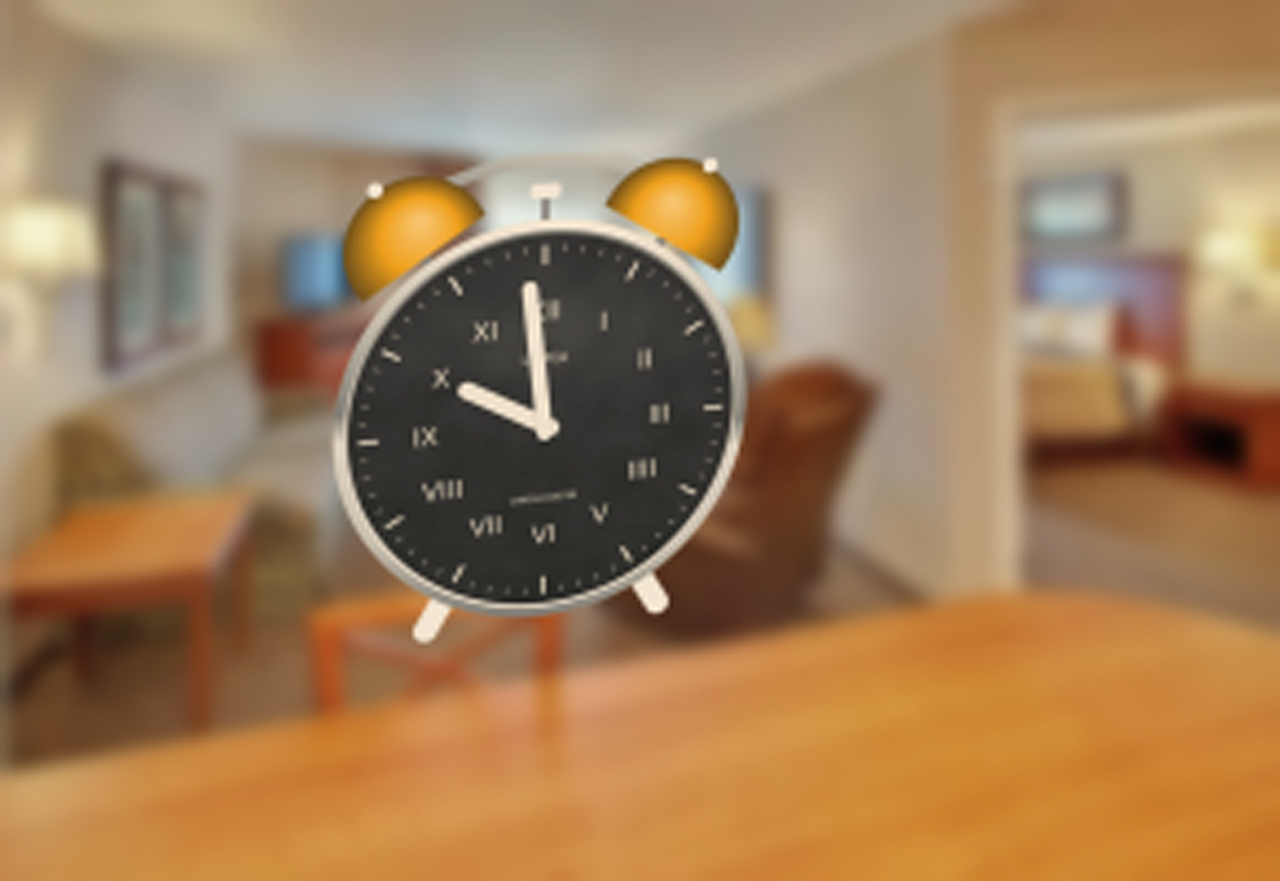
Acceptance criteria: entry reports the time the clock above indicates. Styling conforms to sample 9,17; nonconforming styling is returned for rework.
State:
9,59
